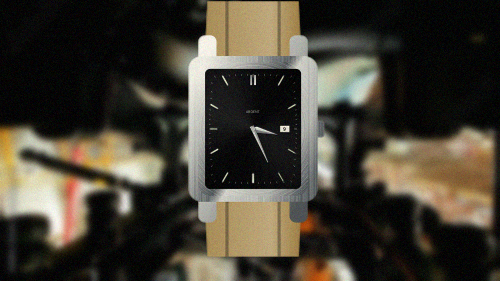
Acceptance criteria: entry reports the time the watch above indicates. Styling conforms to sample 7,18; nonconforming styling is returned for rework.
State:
3,26
